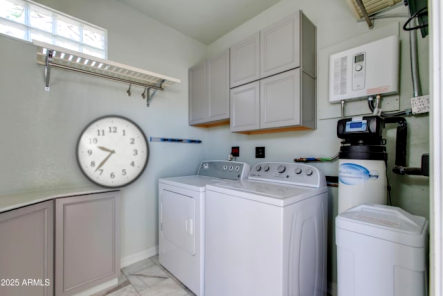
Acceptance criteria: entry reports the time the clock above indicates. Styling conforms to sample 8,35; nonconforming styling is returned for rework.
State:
9,37
